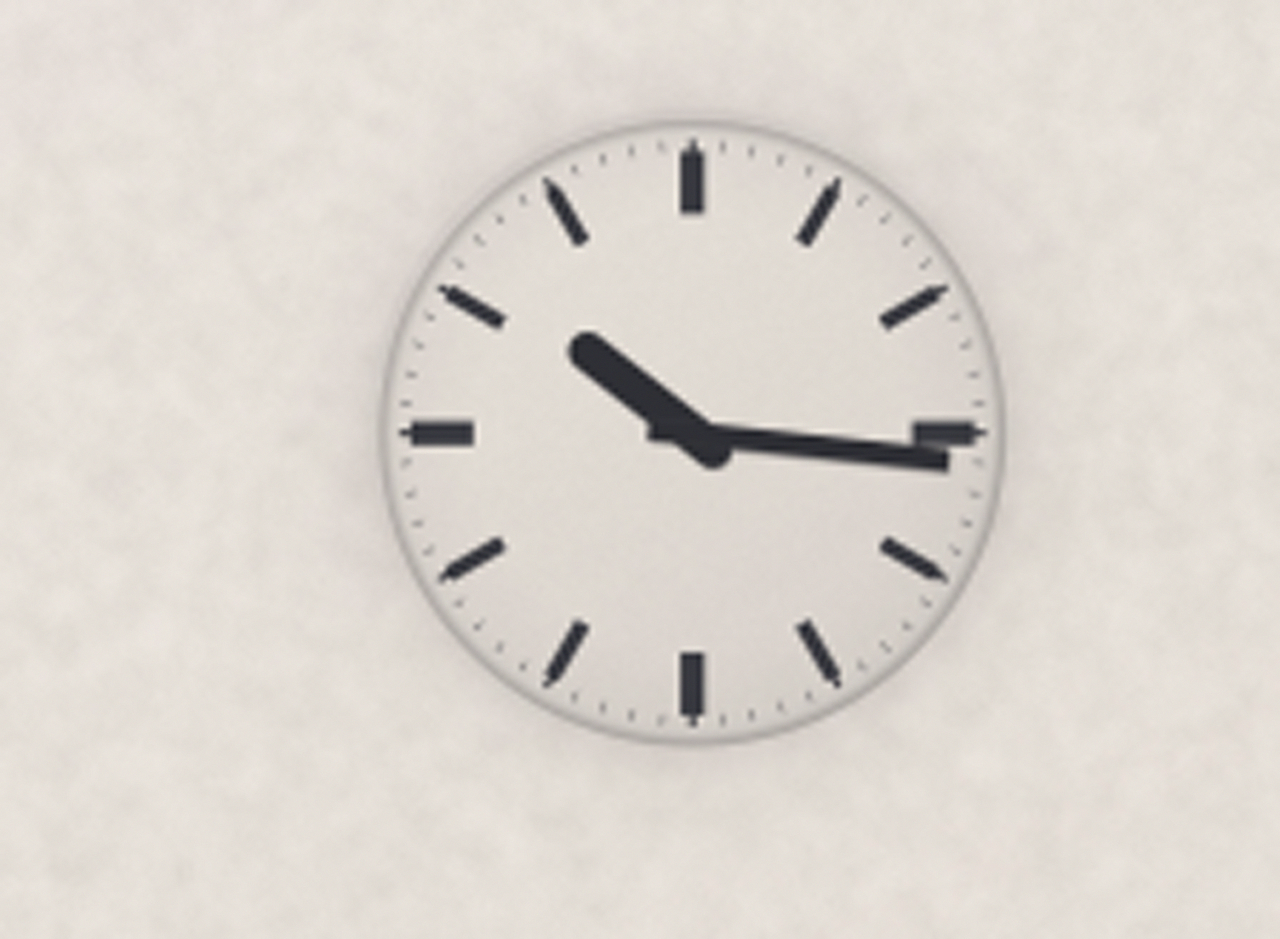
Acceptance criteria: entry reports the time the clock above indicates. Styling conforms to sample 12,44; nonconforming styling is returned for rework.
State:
10,16
